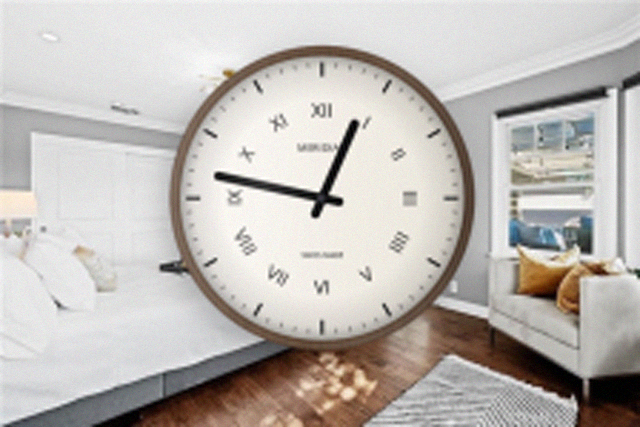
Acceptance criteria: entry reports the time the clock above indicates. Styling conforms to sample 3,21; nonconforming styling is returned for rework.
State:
12,47
